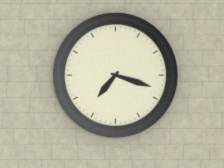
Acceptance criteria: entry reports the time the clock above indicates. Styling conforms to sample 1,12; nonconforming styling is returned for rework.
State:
7,18
